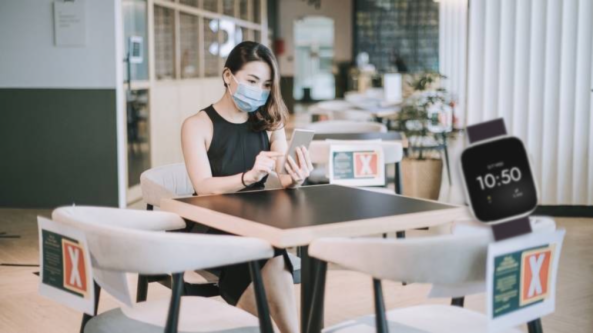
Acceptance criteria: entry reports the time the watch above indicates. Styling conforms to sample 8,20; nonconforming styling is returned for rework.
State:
10,50
